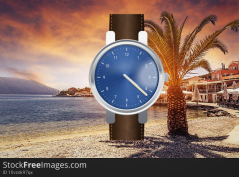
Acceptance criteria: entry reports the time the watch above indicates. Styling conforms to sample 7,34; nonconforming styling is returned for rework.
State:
4,22
